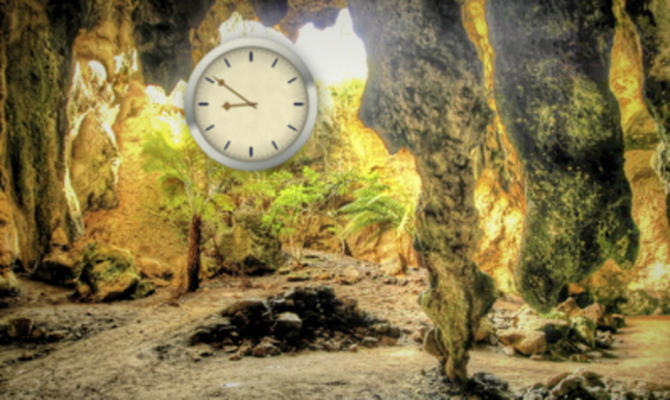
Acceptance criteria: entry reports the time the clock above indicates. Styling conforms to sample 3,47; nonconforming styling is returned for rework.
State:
8,51
